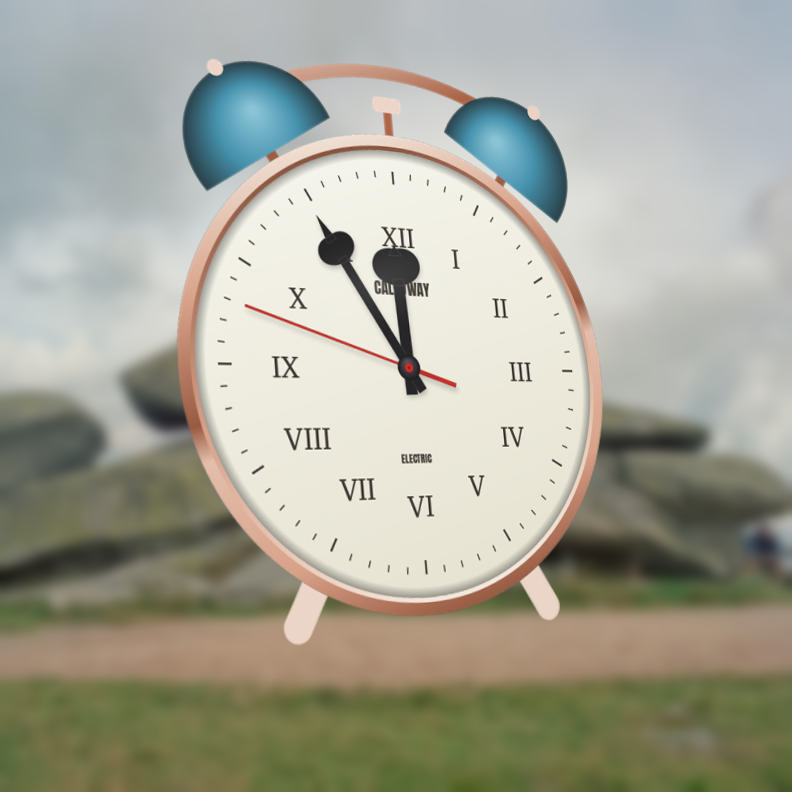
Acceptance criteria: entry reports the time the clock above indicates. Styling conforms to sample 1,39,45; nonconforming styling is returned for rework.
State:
11,54,48
